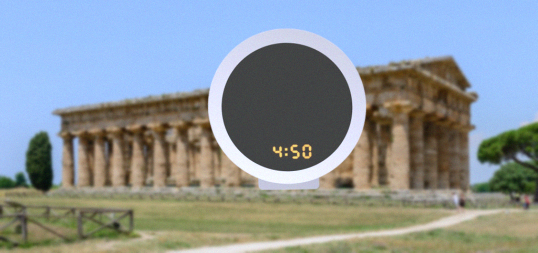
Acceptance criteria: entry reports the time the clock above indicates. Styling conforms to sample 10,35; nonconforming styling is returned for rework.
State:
4,50
